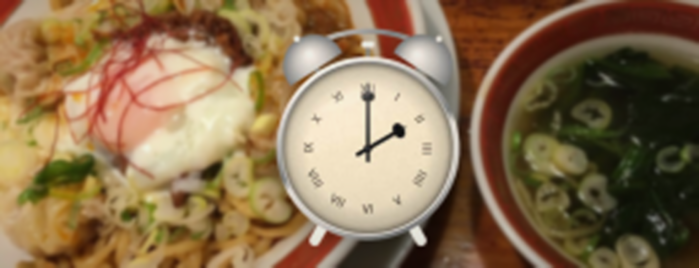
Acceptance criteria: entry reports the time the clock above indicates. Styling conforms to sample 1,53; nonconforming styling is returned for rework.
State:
2,00
